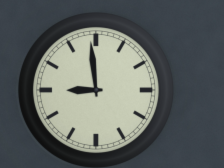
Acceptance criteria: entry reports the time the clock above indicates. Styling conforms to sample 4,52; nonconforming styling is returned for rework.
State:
8,59
